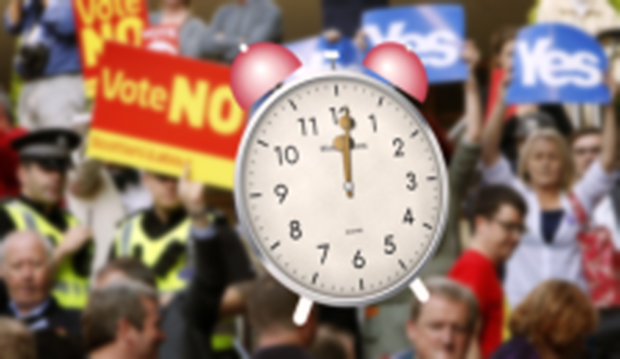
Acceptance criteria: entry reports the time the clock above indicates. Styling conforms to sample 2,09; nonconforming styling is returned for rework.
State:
12,01
